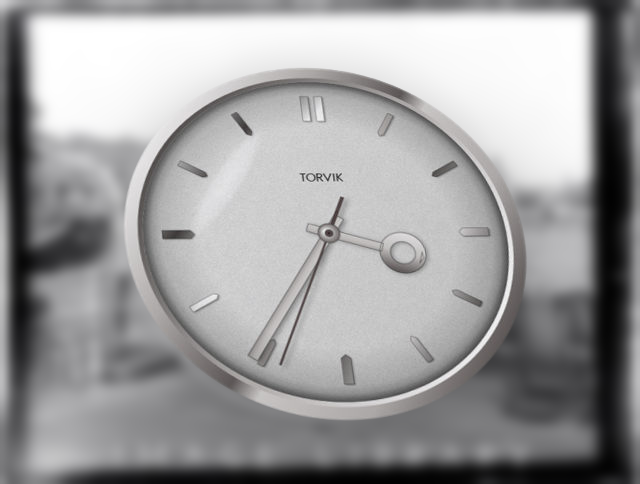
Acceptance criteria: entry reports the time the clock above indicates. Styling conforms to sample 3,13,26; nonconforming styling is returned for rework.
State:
3,35,34
